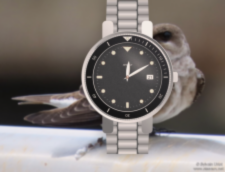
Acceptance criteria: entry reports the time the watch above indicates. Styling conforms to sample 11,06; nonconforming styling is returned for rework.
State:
12,10
